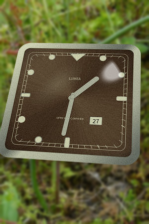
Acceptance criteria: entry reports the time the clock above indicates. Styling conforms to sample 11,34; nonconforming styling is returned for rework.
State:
1,31
